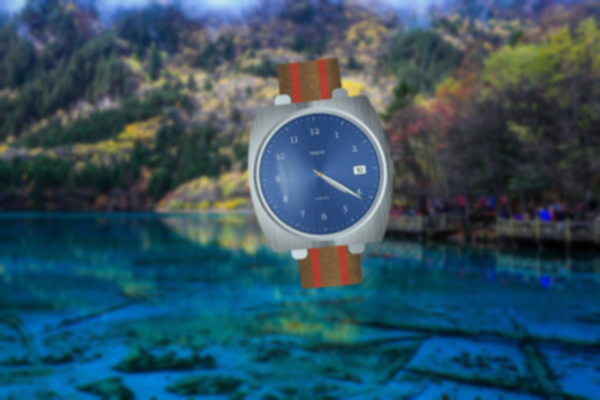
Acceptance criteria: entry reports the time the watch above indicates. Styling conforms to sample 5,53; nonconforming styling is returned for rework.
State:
4,21
